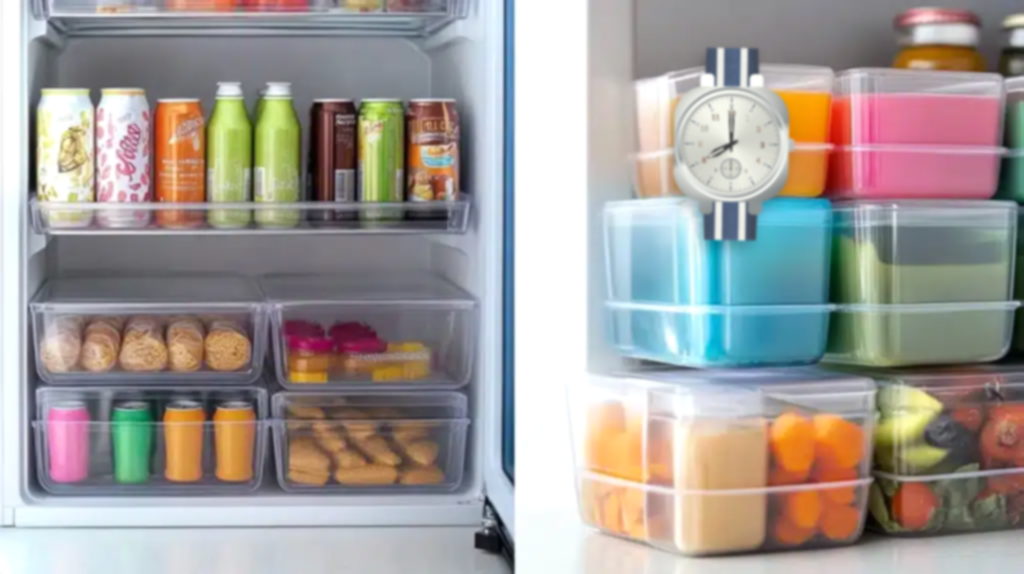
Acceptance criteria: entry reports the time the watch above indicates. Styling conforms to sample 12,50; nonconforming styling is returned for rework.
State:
8,00
